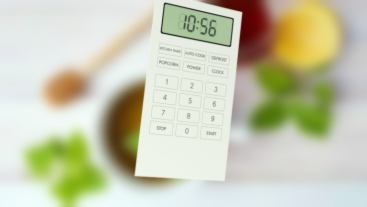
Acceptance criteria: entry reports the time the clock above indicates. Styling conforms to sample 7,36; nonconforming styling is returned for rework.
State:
10,56
